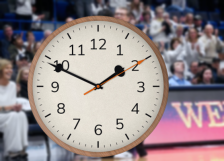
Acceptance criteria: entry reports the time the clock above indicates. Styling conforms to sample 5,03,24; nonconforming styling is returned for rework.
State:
1,49,10
